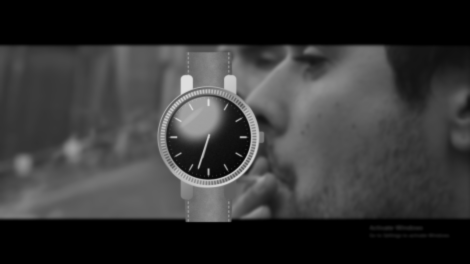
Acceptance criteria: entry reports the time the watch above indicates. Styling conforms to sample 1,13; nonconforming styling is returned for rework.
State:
6,33
